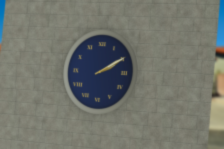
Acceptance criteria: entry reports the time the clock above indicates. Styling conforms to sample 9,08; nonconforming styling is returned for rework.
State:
2,10
